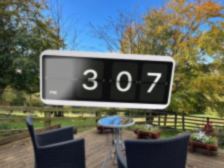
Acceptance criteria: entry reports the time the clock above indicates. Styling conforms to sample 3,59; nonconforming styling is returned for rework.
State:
3,07
